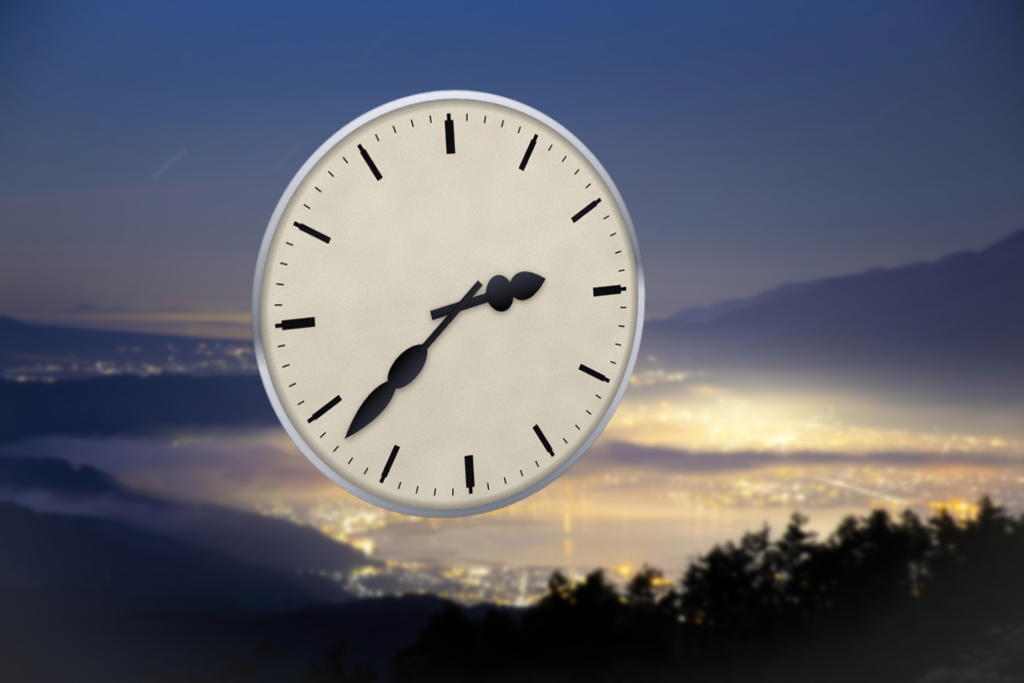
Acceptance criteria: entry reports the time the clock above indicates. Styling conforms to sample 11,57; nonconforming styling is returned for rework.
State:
2,38
